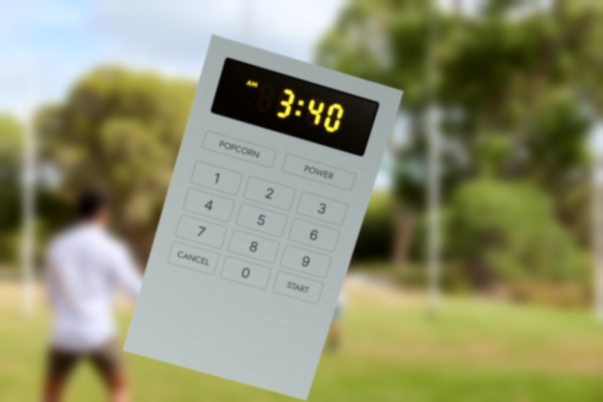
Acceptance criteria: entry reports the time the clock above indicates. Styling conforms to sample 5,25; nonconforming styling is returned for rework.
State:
3,40
